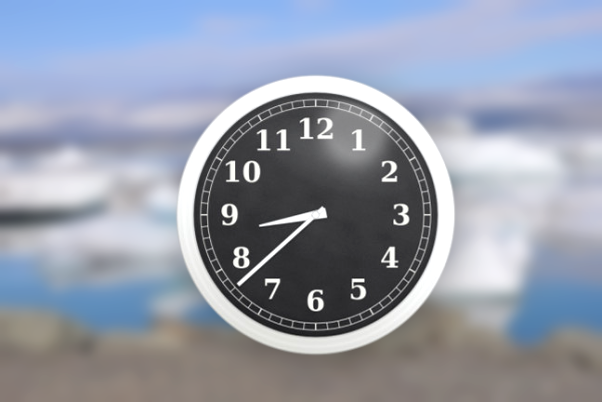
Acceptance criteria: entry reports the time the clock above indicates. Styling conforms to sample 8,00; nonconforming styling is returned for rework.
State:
8,38
